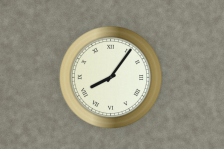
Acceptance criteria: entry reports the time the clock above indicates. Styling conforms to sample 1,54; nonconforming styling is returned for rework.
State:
8,06
